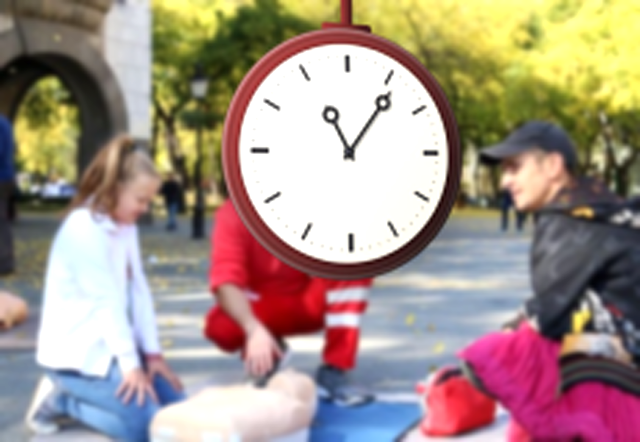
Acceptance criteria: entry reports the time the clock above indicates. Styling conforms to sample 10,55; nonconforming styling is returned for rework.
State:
11,06
